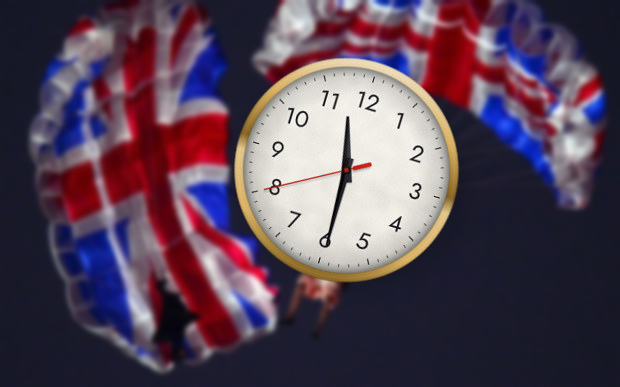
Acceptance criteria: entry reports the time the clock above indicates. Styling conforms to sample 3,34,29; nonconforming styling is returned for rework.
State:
11,29,40
